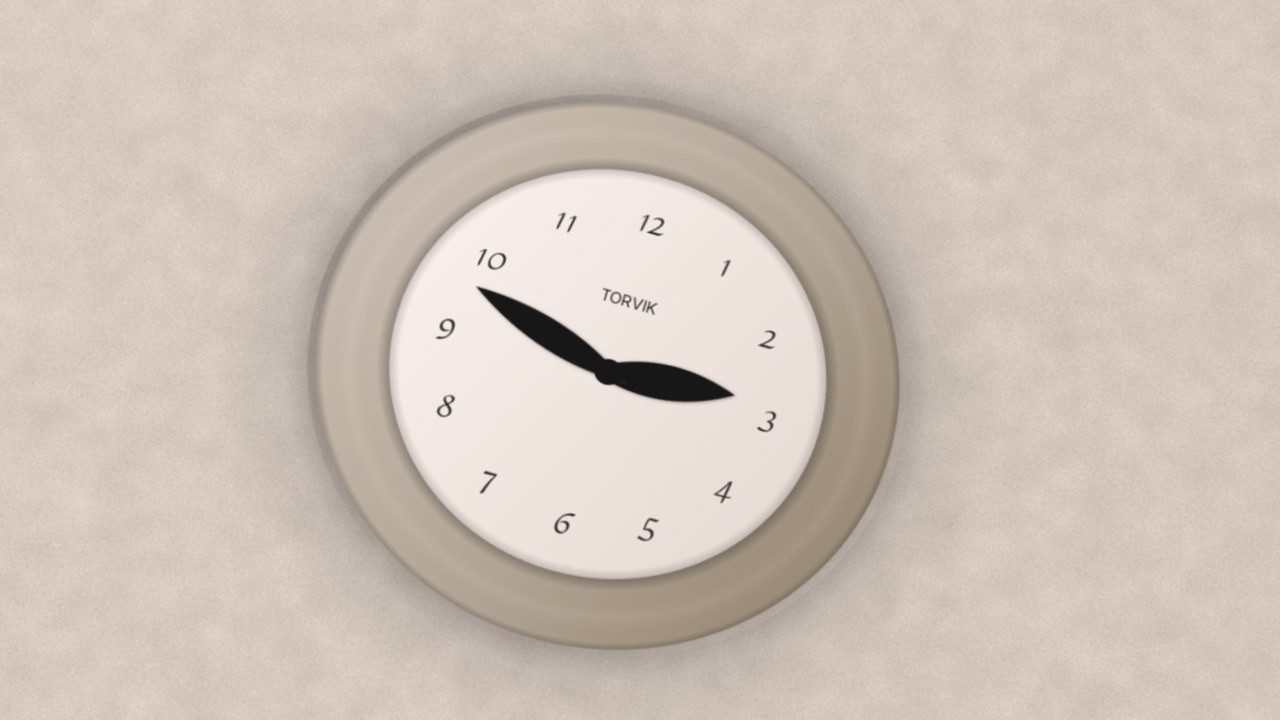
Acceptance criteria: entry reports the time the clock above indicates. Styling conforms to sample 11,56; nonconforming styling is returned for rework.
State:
2,48
